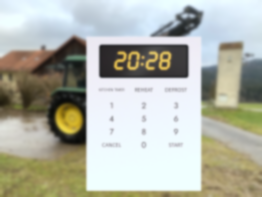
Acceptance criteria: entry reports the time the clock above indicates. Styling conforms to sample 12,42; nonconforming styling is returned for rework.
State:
20,28
